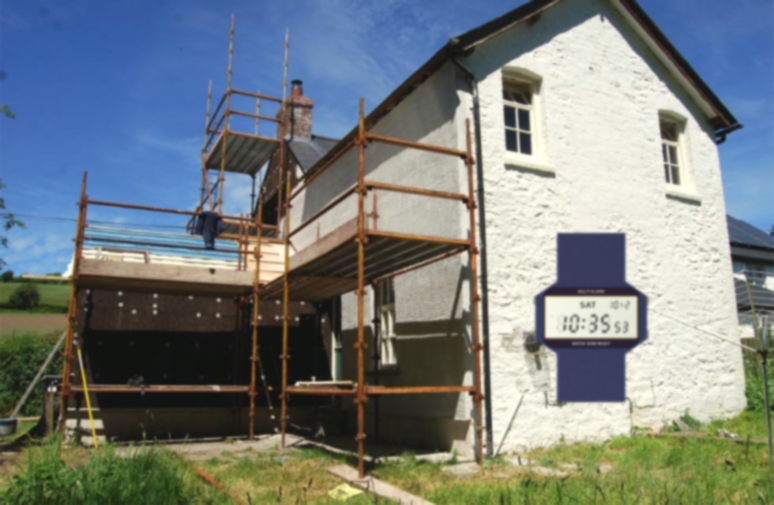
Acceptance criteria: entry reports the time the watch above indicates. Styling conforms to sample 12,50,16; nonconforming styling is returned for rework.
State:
10,35,53
